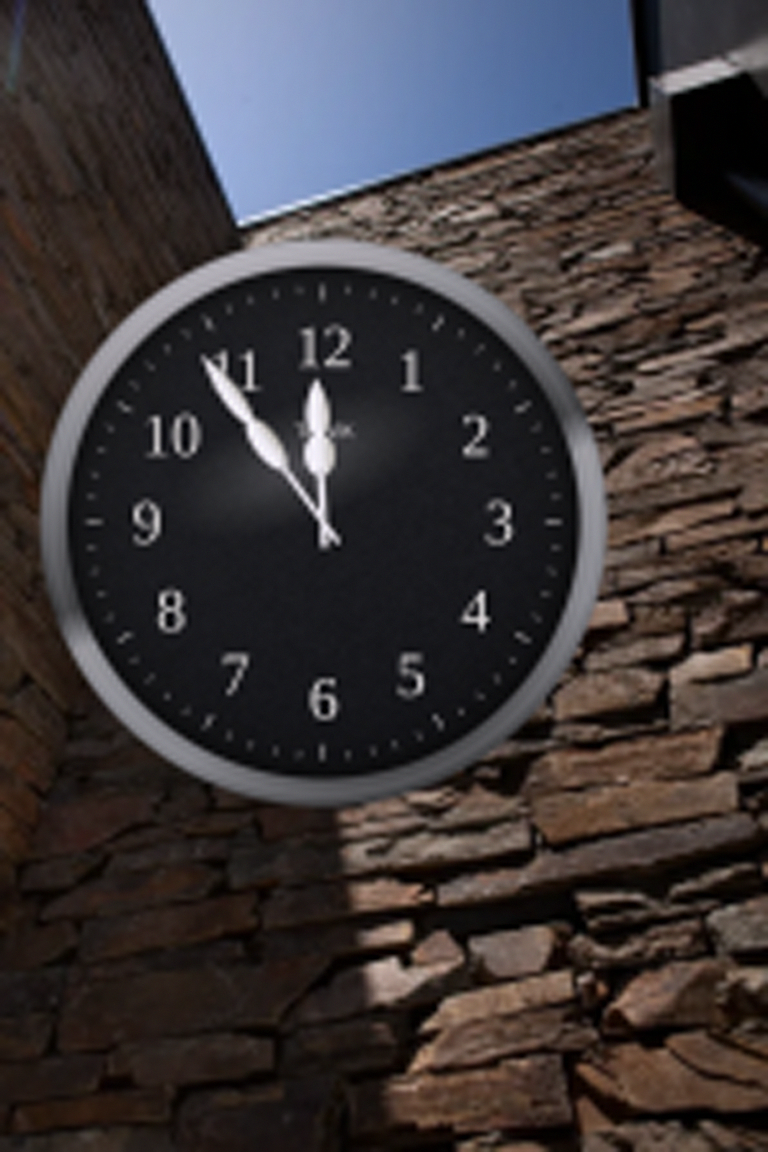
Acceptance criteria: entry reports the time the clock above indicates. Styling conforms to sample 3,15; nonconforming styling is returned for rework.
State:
11,54
